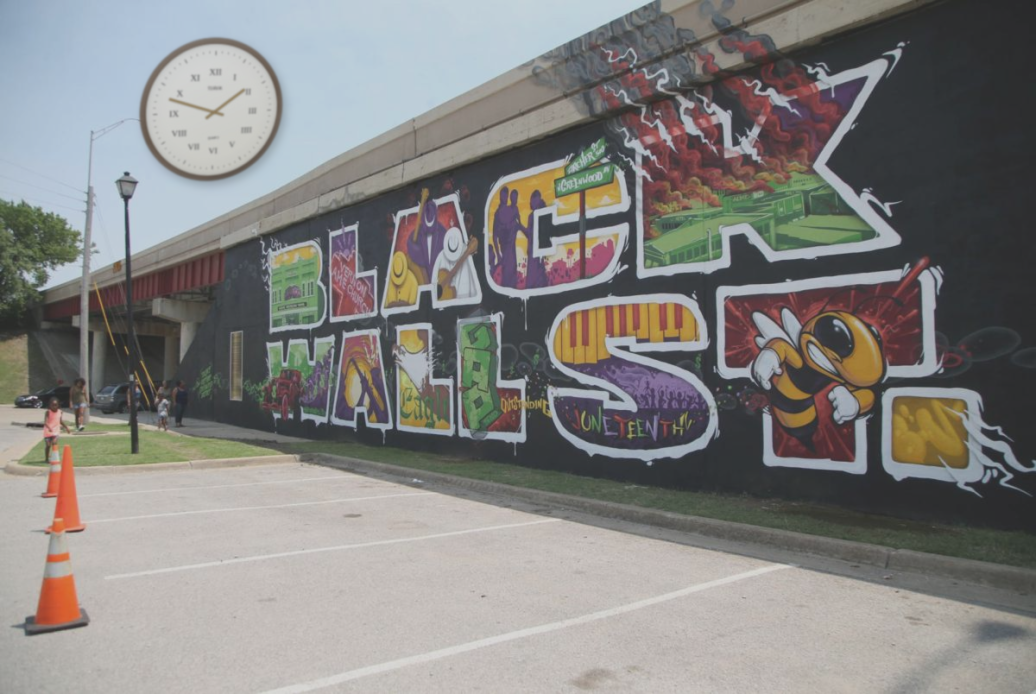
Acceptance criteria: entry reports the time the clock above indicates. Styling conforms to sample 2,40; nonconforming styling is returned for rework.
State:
1,48
